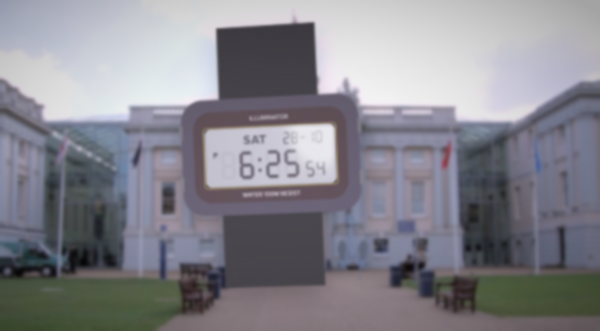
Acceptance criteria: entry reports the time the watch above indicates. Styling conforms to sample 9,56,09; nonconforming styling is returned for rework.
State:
6,25,54
